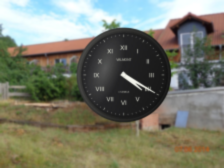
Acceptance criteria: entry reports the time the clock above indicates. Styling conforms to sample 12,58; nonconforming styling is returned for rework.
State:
4,20
